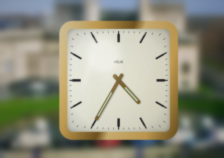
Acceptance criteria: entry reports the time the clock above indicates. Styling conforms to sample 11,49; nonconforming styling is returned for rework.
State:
4,35
